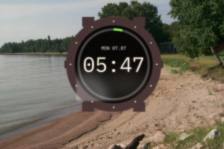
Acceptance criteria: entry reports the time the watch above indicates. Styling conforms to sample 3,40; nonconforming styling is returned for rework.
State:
5,47
